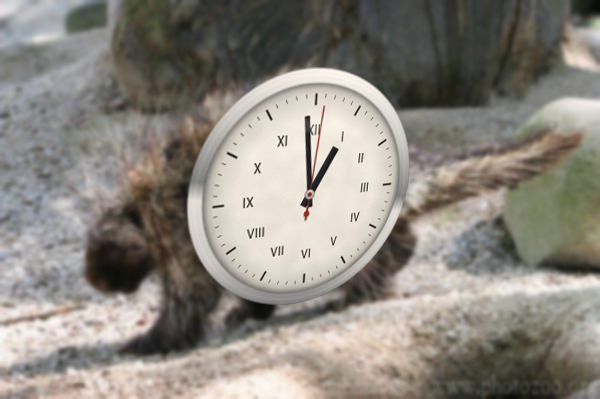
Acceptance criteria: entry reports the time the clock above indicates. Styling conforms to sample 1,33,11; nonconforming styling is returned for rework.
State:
12,59,01
